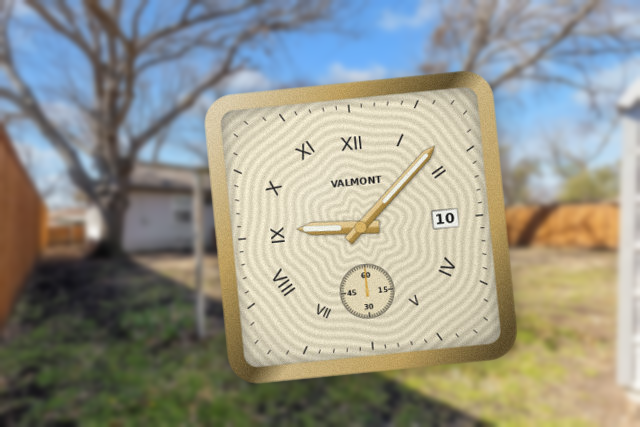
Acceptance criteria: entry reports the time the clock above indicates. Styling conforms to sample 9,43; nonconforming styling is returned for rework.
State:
9,08
